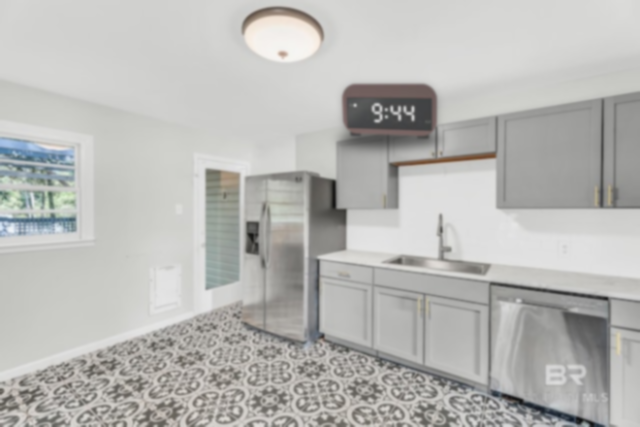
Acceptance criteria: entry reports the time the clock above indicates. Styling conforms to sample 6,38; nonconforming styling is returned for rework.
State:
9,44
